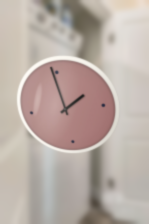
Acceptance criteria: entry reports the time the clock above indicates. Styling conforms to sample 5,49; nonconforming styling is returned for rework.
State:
1,59
